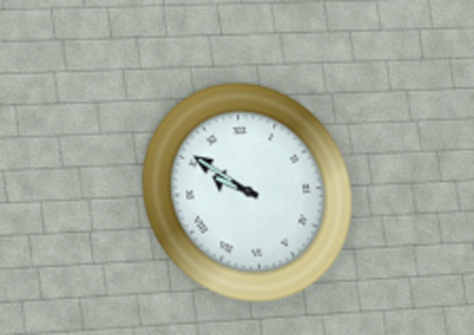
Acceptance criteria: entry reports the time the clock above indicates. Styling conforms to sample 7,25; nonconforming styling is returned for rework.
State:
9,51
